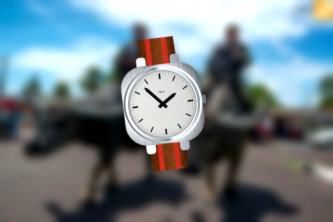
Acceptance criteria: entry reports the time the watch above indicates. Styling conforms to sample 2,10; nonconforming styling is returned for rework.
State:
1,53
